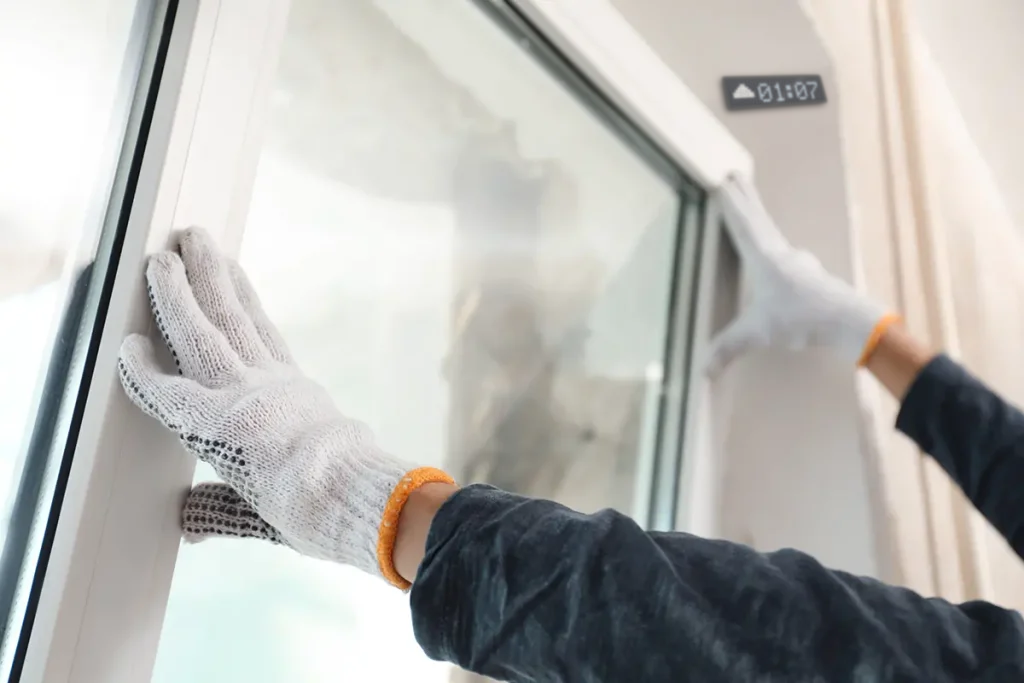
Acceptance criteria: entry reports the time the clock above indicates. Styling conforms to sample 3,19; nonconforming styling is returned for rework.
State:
1,07
